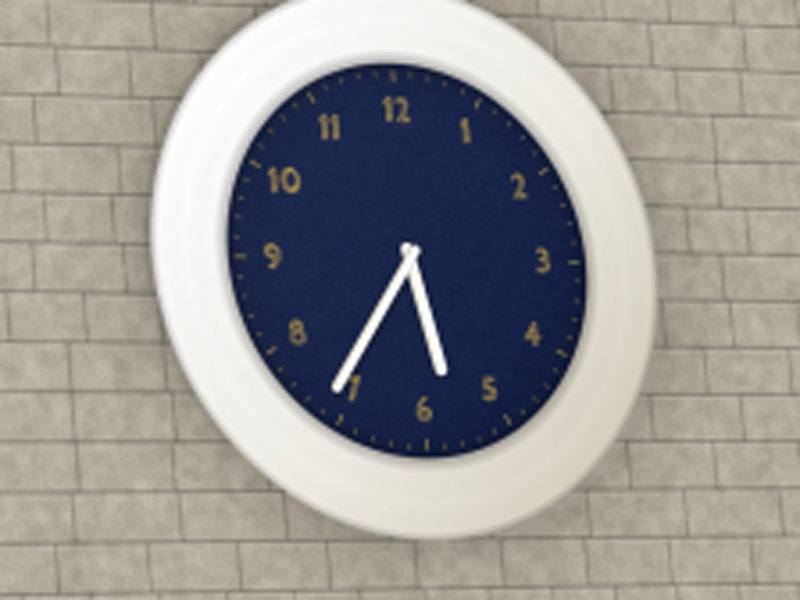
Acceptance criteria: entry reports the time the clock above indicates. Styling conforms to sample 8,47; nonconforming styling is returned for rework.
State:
5,36
